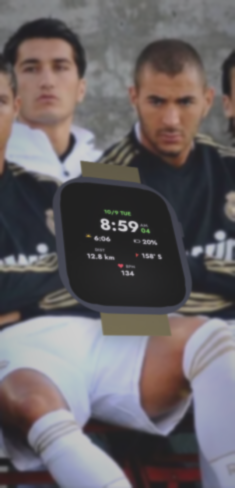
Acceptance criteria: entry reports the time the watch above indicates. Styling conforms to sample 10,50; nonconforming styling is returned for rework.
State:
8,59
